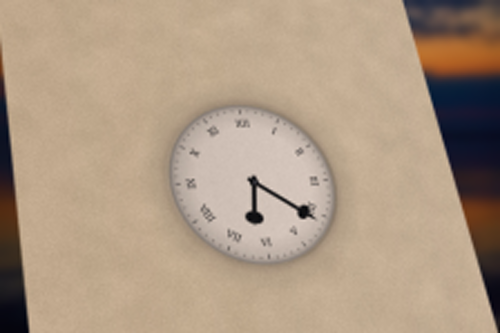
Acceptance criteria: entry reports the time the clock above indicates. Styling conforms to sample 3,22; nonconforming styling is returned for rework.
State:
6,21
